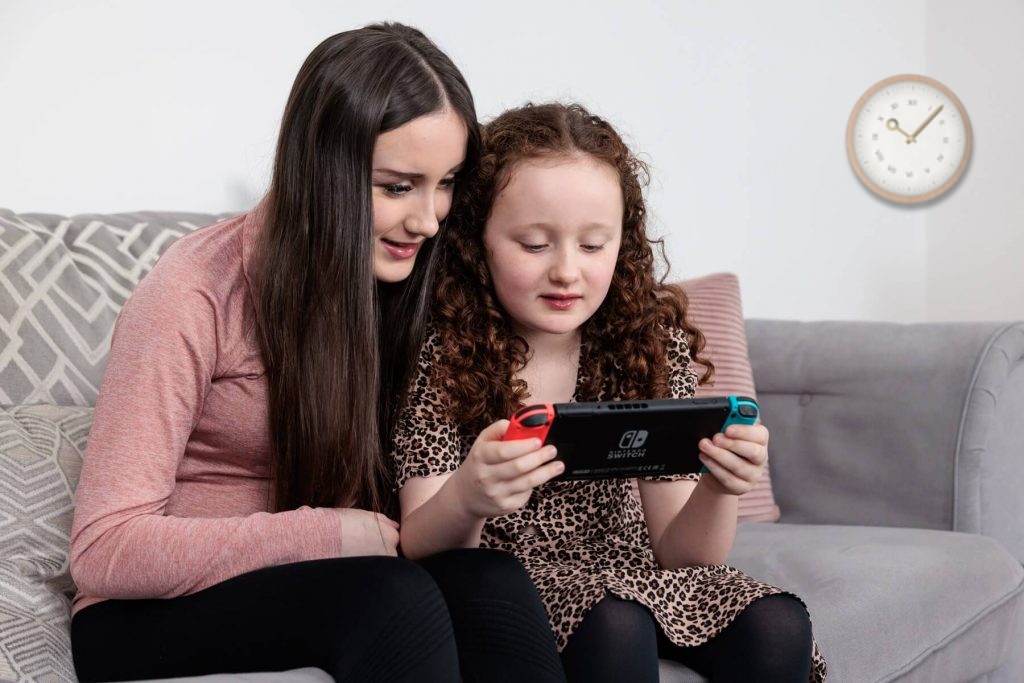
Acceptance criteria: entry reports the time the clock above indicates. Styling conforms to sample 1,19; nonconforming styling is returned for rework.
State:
10,07
